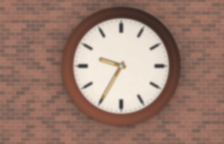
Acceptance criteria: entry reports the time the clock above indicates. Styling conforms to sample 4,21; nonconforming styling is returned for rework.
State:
9,35
